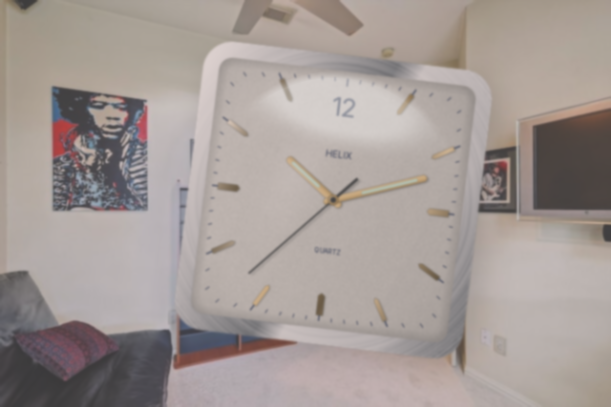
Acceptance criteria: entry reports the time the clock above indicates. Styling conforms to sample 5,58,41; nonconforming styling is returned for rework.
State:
10,11,37
